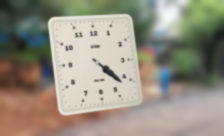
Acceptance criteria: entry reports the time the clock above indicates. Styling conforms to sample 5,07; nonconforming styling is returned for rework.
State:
4,22
